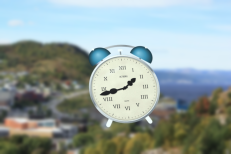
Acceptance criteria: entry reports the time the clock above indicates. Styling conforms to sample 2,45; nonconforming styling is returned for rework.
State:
1,43
